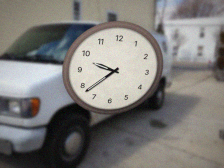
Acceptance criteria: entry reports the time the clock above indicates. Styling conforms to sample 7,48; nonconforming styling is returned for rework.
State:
9,38
